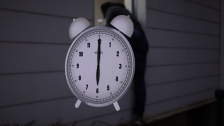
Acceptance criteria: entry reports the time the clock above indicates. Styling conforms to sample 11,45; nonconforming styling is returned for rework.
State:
6,00
